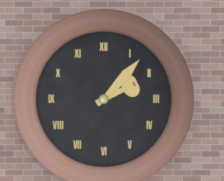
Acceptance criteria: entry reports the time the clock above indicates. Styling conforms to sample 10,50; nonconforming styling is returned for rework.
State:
2,07
